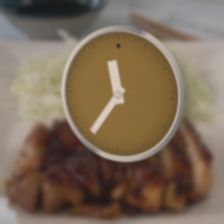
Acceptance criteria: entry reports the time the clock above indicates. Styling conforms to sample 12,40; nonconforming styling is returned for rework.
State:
11,36
